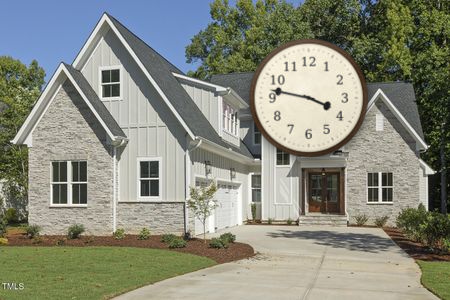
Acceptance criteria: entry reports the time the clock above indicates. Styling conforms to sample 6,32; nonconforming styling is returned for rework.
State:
3,47
